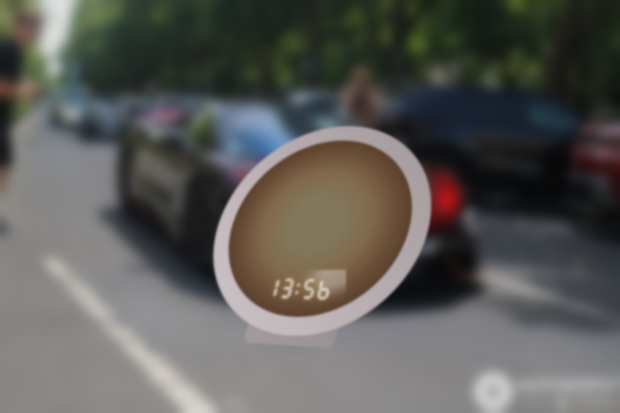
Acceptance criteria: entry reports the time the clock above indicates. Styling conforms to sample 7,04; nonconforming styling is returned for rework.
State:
13,56
